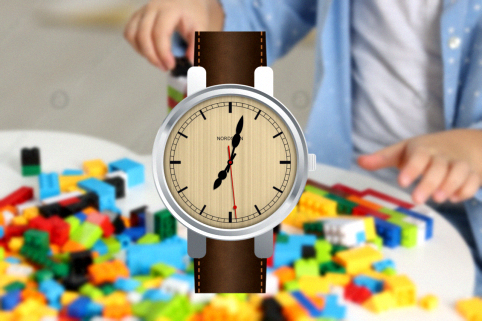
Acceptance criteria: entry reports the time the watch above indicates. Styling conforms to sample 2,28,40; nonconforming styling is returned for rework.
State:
7,02,29
